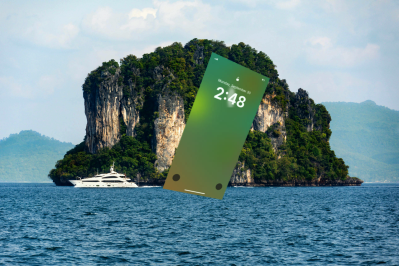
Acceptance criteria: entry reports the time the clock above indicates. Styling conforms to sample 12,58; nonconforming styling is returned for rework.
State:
2,48
